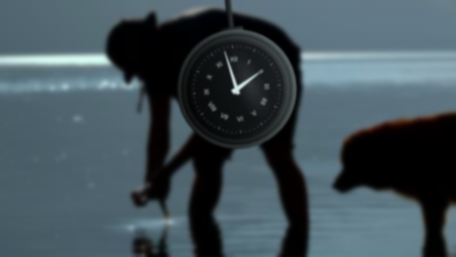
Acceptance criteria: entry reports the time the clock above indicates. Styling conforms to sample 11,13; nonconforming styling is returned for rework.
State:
1,58
